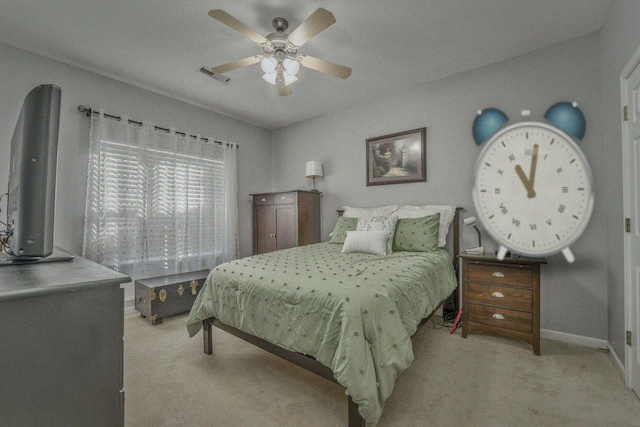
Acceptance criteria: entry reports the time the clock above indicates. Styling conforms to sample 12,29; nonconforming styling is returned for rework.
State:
11,02
